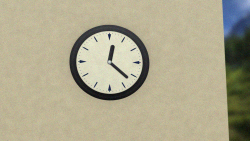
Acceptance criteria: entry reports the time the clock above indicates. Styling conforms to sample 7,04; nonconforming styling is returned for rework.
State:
12,22
